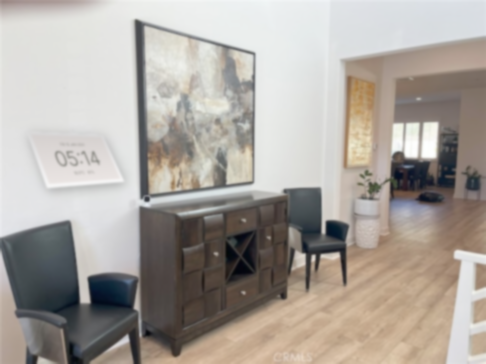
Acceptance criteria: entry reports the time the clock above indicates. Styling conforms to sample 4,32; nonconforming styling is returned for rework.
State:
5,14
